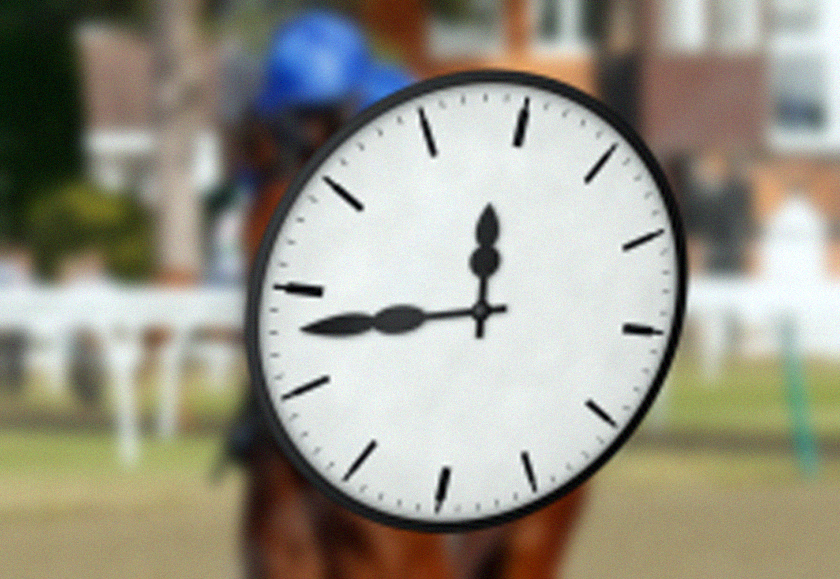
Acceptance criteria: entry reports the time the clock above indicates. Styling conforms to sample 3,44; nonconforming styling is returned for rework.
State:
11,43
